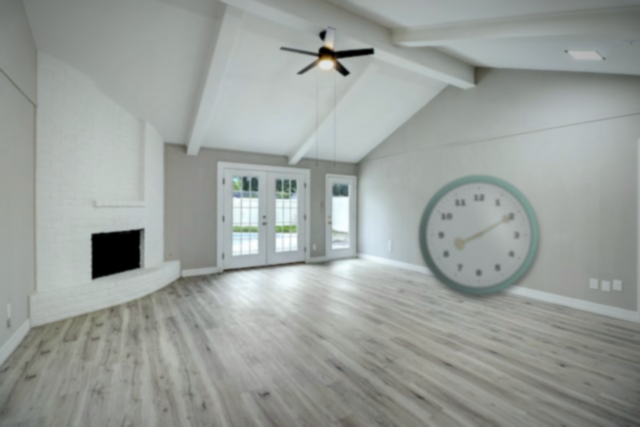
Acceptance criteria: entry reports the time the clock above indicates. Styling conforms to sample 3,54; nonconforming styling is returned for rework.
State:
8,10
